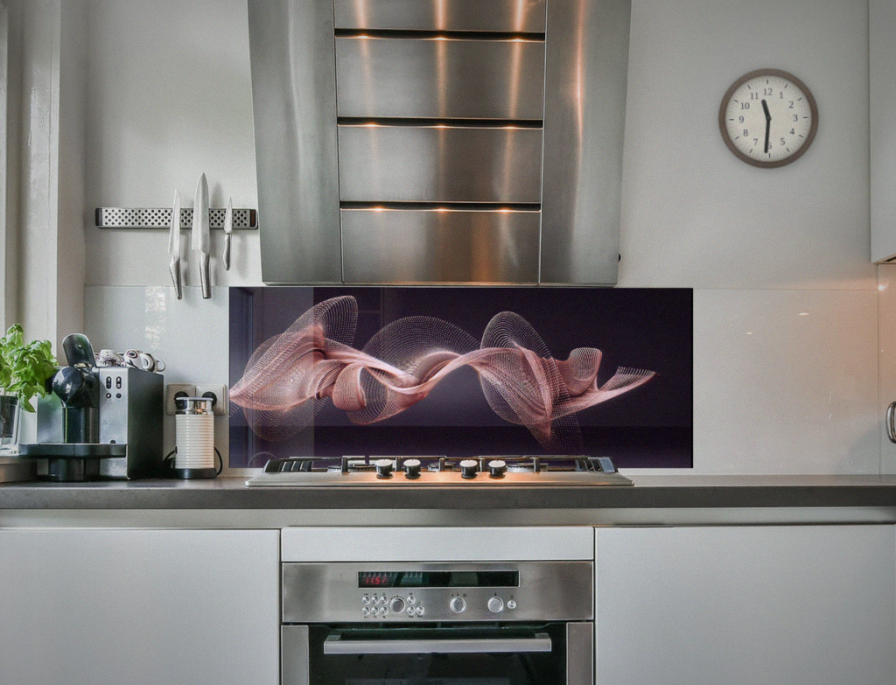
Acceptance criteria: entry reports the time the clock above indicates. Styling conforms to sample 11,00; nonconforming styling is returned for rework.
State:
11,31
